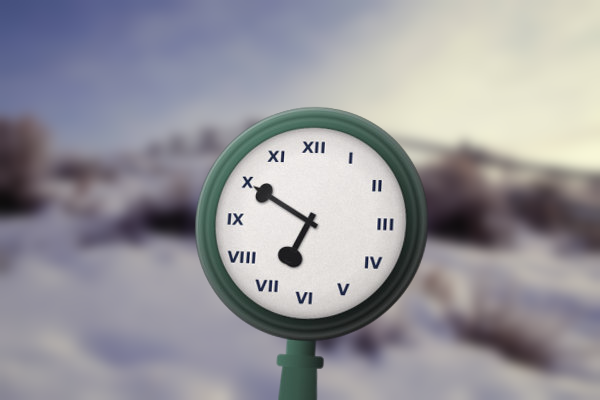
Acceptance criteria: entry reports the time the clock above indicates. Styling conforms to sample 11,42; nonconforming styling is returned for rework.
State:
6,50
